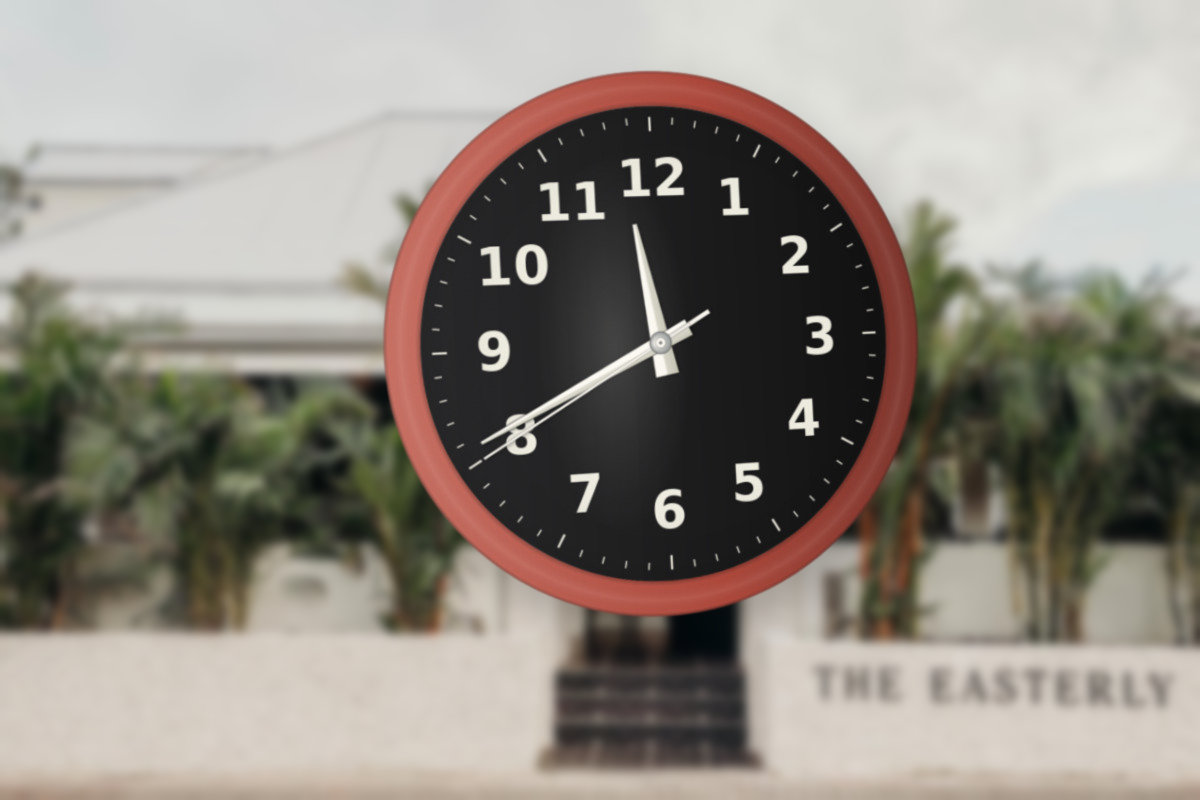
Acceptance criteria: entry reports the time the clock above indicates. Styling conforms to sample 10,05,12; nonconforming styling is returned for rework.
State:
11,40,40
